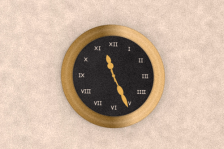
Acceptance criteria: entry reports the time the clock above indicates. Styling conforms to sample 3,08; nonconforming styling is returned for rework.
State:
11,26
